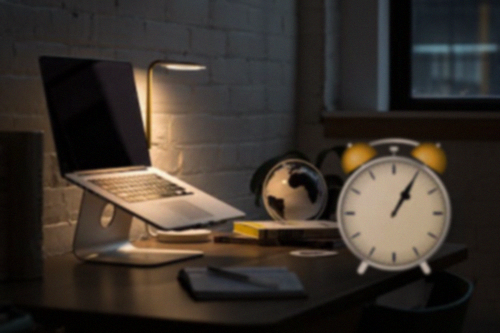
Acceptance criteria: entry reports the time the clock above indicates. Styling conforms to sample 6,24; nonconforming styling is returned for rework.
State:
1,05
